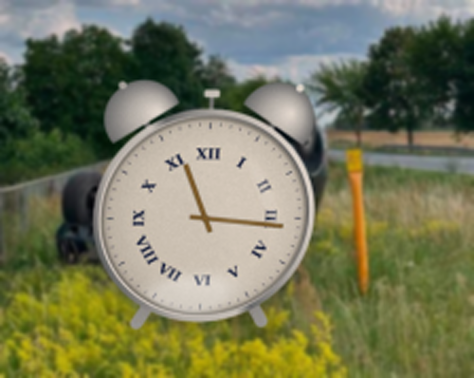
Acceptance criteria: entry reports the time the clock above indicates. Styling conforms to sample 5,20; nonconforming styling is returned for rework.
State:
11,16
